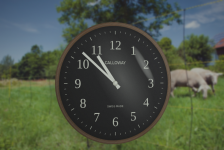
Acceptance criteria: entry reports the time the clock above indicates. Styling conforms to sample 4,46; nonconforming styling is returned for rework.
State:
10,52
